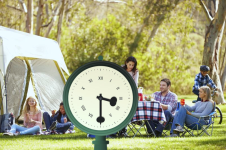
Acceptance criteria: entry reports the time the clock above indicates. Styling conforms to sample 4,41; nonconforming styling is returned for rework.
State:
3,30
